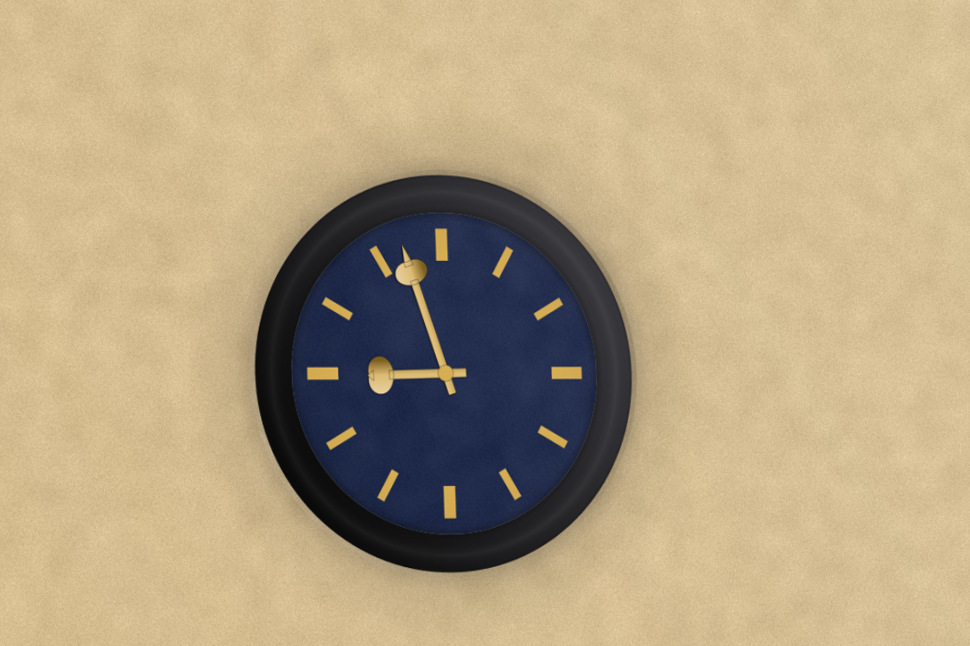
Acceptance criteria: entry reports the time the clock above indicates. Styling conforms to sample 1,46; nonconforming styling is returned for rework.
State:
8,57
